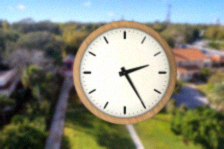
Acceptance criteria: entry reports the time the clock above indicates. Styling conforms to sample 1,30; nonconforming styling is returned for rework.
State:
2,25
